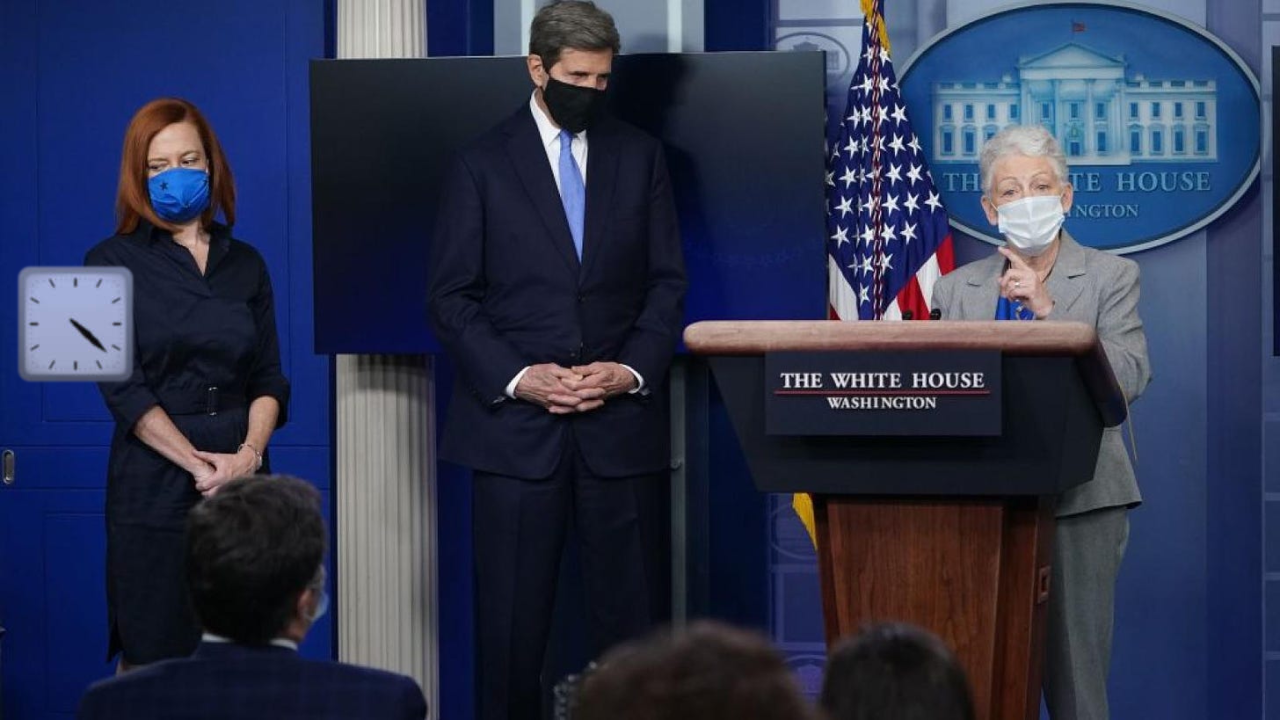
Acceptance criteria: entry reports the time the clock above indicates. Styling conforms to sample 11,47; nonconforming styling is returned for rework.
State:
4,22
